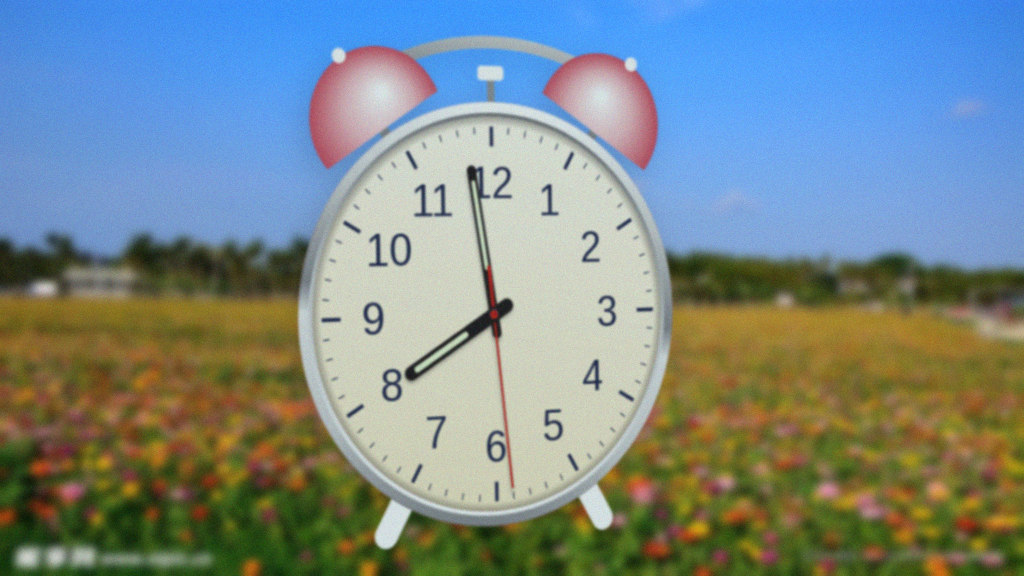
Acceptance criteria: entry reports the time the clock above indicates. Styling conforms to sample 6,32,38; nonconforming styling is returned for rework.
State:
7,58,29
